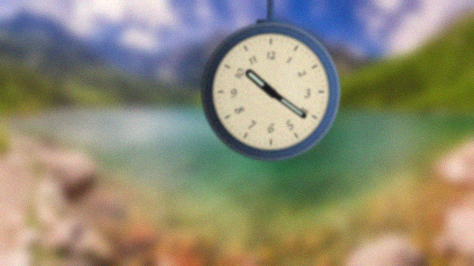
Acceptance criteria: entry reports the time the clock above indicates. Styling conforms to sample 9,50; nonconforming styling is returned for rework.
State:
10,21
